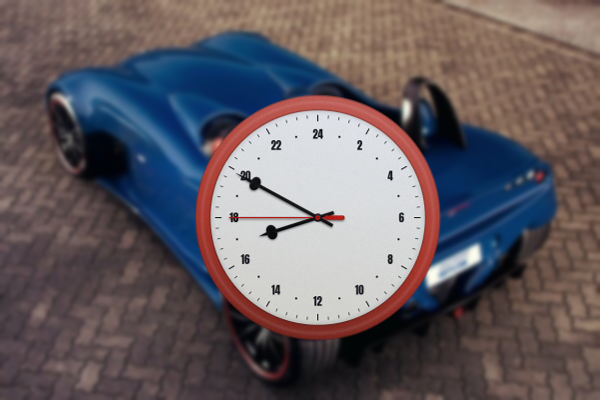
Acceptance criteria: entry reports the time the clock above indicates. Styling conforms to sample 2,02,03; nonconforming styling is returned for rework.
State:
16,49,45
